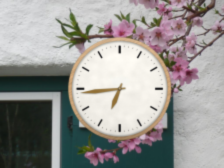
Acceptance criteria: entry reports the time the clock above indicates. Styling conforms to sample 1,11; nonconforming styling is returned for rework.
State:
6,44
